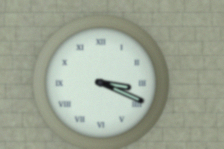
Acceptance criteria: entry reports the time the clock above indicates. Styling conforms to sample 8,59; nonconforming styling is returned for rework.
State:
3,19
